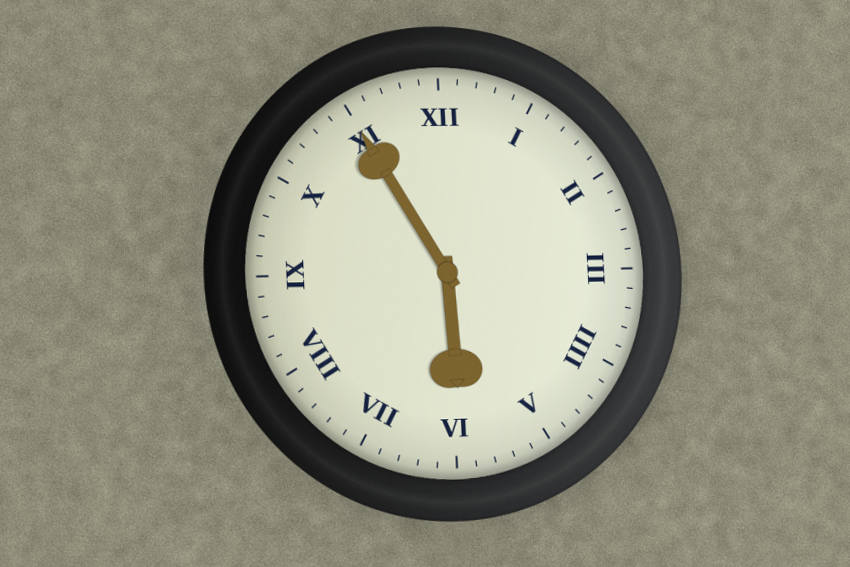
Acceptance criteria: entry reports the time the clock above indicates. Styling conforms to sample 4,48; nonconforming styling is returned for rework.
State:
5,55
